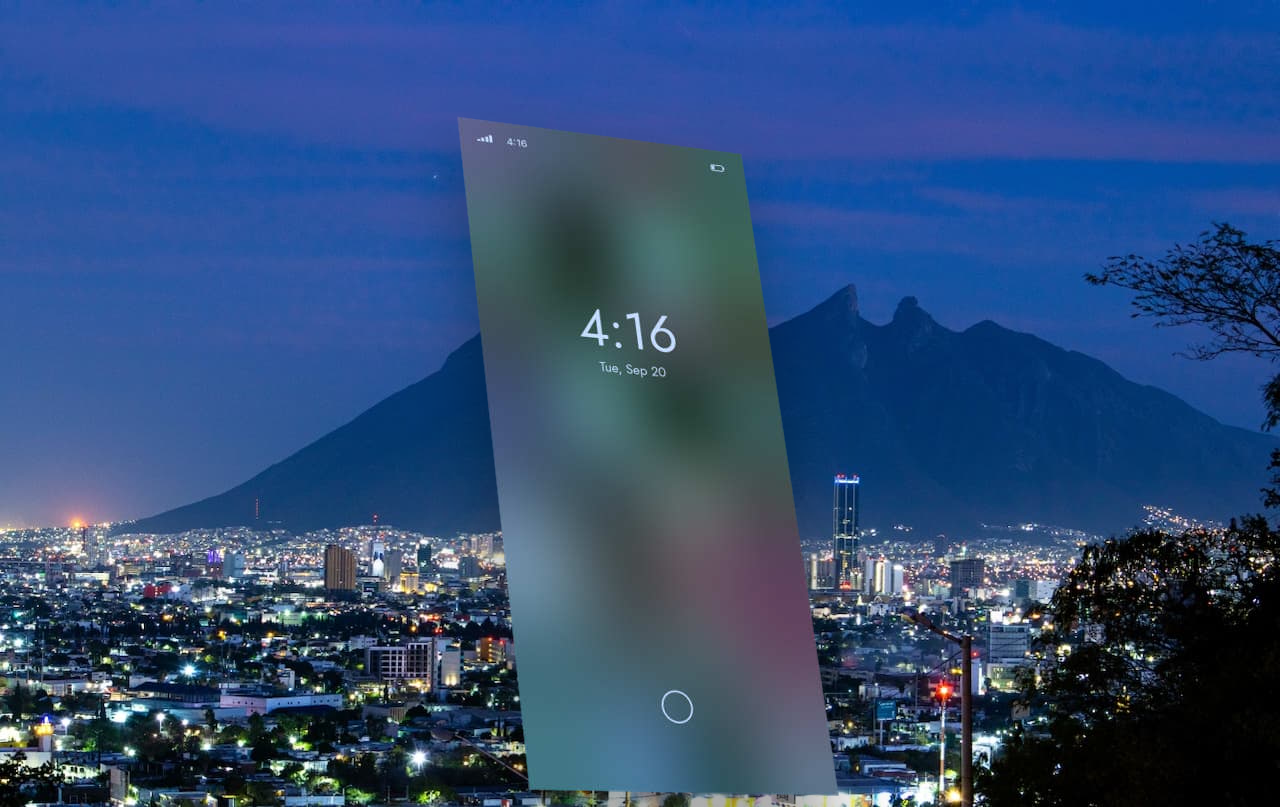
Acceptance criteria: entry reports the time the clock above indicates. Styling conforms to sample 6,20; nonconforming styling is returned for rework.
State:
4,16
